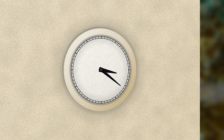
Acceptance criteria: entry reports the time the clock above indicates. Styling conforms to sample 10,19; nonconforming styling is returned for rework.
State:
3,21
